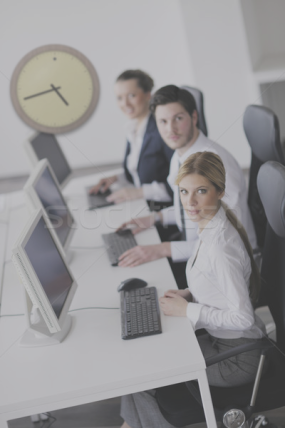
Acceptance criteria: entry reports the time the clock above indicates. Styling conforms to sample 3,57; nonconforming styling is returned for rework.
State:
4,42
